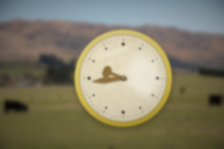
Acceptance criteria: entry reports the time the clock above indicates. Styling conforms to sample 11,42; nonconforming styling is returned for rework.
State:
9,44
